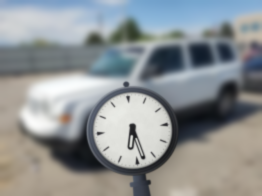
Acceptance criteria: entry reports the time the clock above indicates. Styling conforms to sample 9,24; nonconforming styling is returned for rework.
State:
6,28
